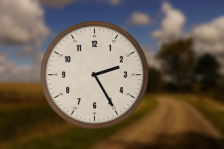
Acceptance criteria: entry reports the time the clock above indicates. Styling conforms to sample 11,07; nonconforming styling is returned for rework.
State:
2,25
